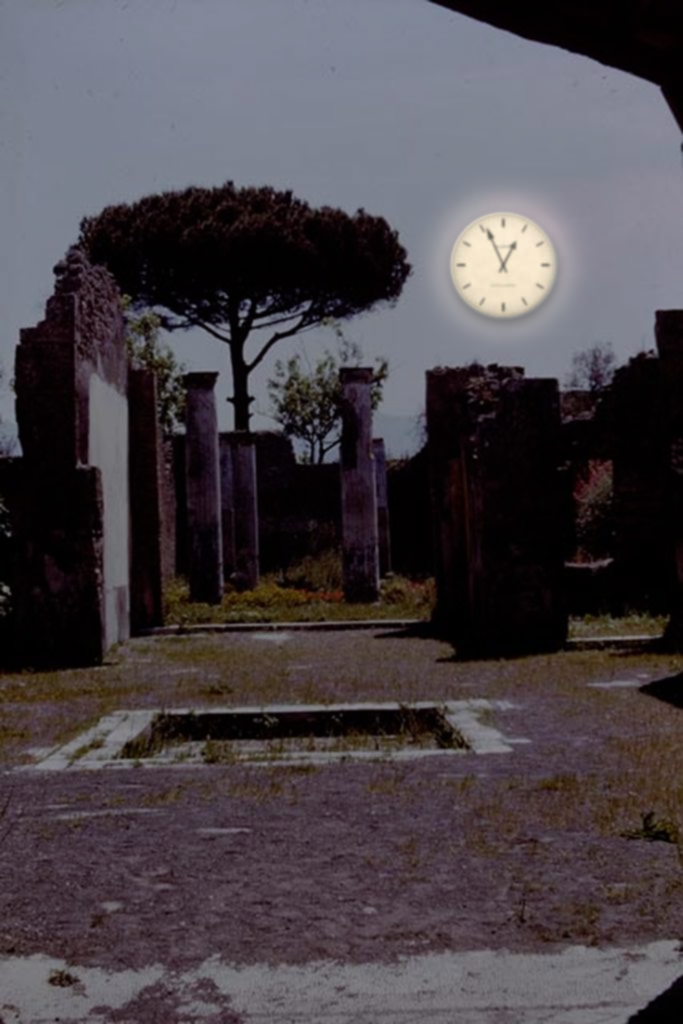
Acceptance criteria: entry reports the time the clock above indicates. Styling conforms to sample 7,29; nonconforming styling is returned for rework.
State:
12,56
